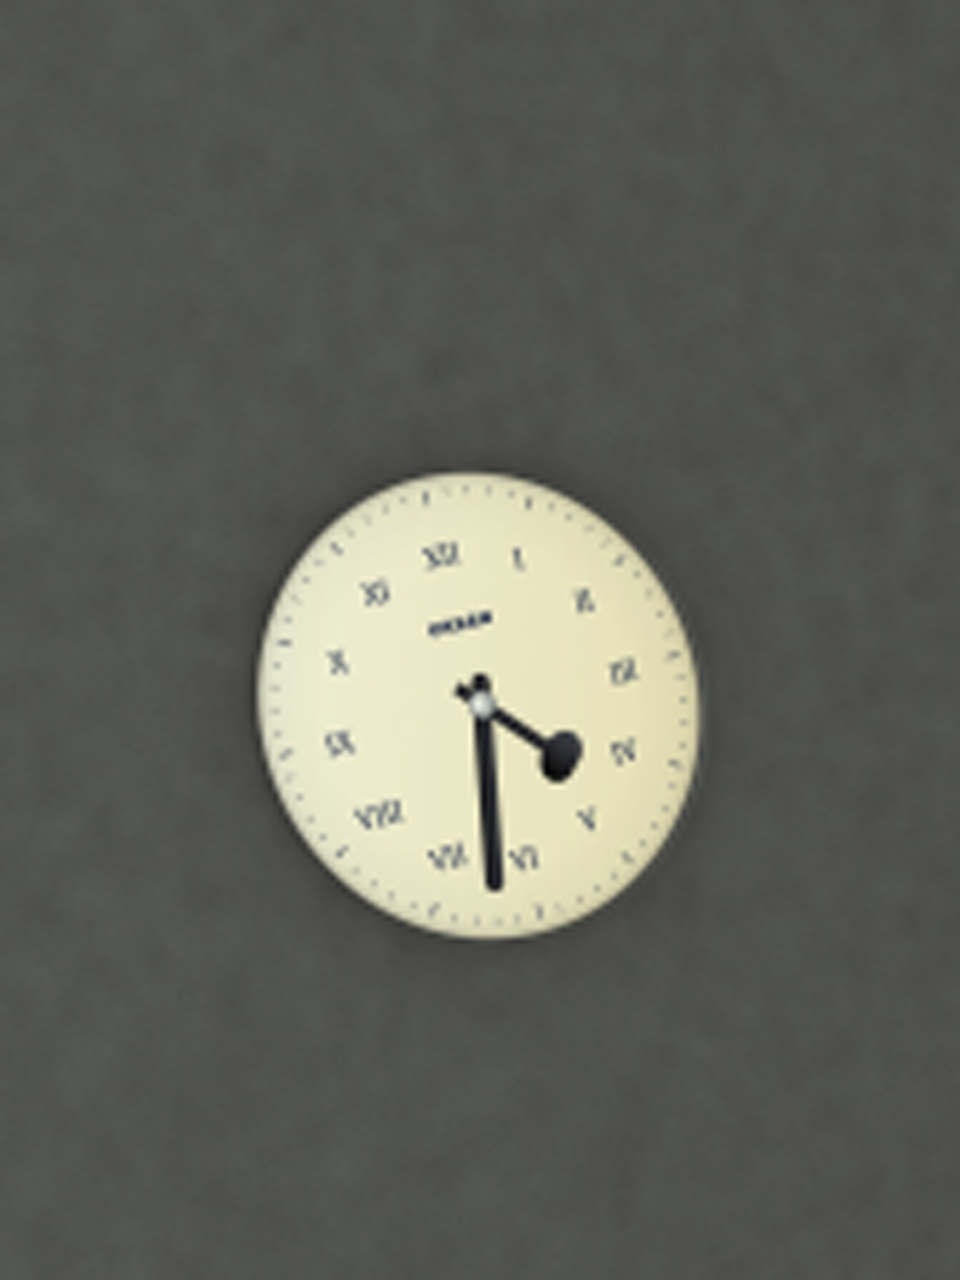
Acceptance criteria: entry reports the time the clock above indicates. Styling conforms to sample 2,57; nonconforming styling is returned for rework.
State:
4,32
